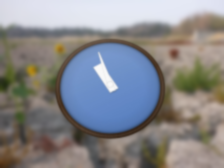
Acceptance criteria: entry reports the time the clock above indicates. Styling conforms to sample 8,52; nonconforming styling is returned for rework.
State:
10,57
